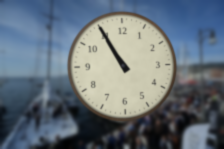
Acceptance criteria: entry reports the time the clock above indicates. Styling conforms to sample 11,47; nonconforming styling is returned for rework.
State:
10,55
